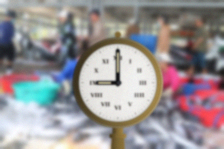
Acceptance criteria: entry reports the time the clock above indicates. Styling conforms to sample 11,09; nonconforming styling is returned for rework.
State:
9,00
